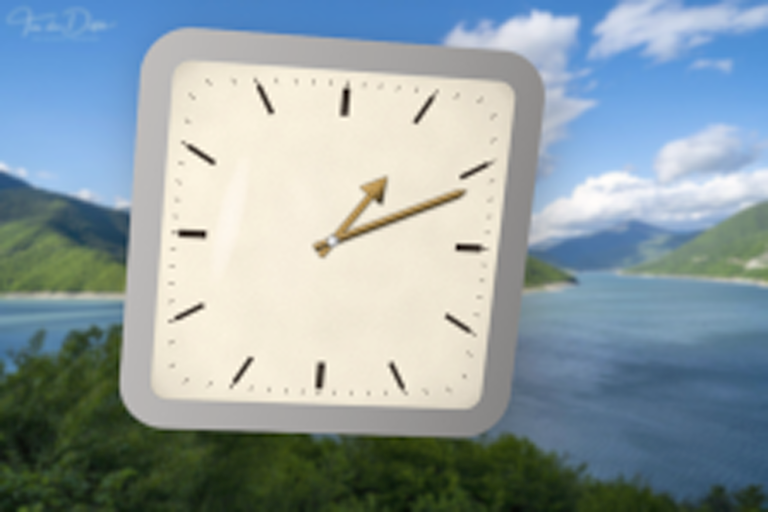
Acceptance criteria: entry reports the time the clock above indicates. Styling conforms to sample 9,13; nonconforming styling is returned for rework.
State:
1,11
